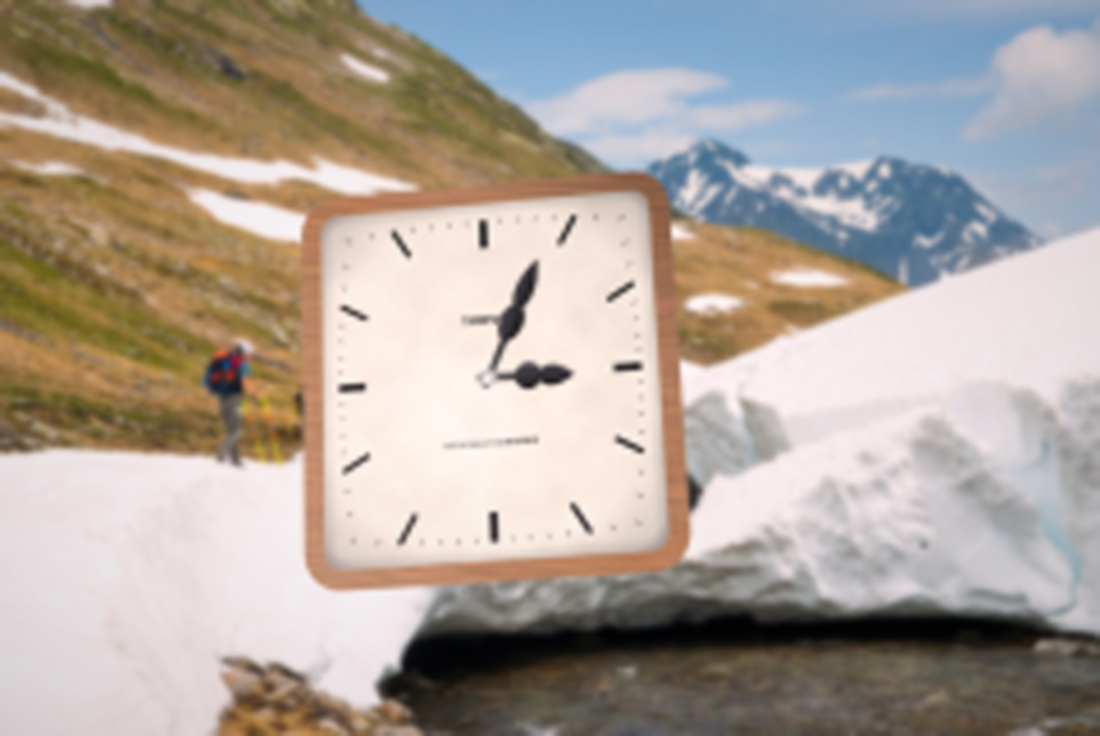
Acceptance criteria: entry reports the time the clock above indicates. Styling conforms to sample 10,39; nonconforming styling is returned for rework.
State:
3,04
